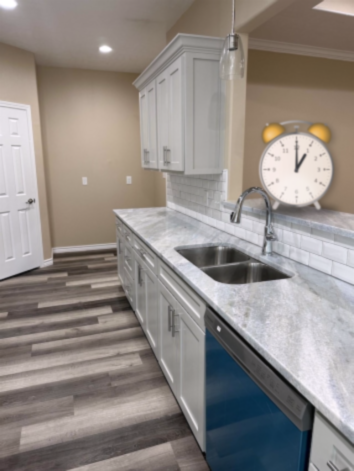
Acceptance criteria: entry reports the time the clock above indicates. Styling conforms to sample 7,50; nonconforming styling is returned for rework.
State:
1,00
